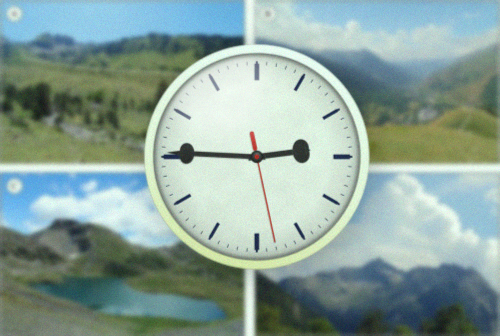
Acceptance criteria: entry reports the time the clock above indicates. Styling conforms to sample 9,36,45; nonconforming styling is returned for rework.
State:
2,45,28
